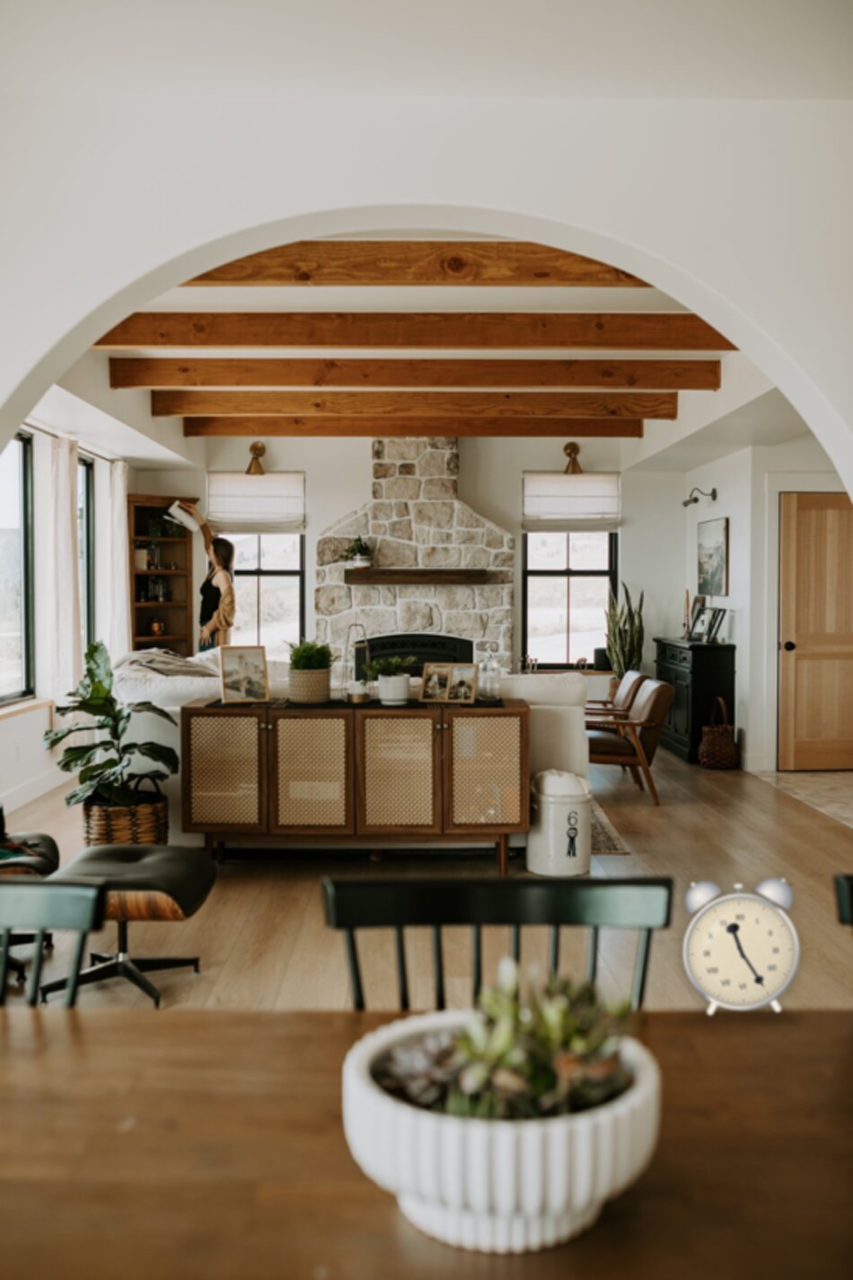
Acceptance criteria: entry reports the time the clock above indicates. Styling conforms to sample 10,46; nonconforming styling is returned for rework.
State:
11,25
